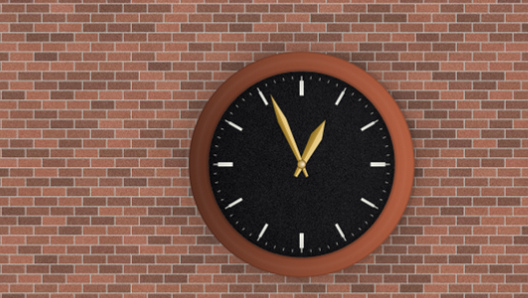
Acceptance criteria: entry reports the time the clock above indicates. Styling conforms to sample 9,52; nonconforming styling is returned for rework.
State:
12,56
